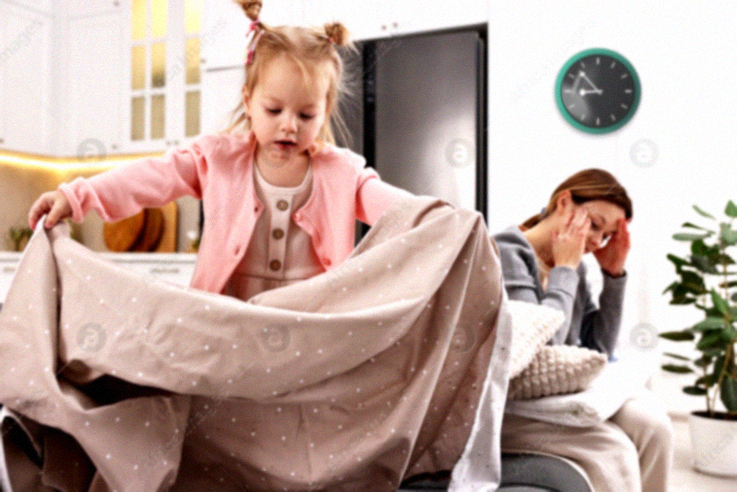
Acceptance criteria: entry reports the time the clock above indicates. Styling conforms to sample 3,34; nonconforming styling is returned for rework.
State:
8,53
